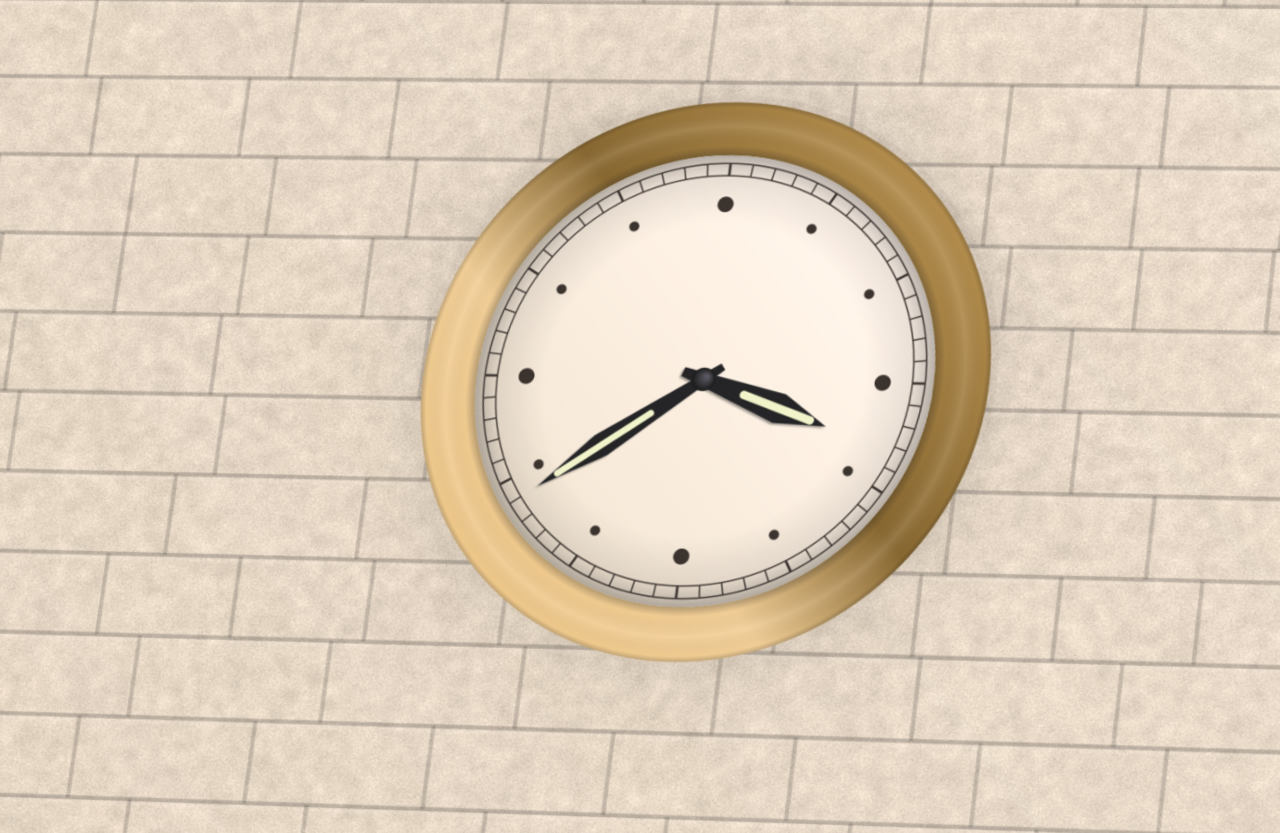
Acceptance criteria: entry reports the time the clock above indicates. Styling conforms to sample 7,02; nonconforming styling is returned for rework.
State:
3,39
